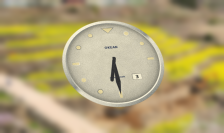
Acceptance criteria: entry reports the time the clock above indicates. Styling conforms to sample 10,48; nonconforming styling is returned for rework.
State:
6,30
